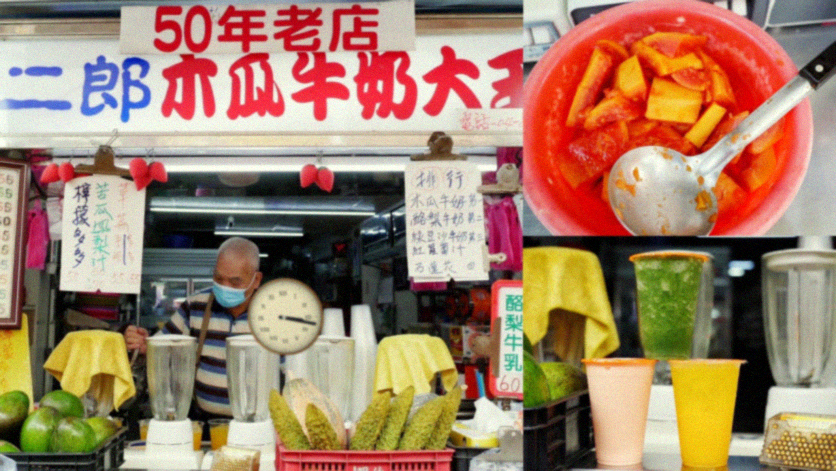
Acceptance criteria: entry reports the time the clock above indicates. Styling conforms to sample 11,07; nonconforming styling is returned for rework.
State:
3,17
